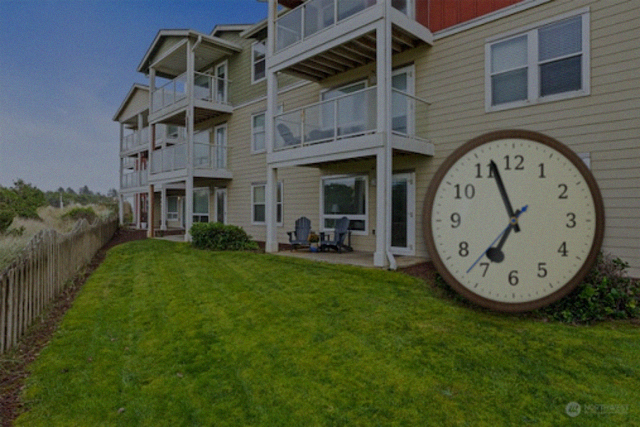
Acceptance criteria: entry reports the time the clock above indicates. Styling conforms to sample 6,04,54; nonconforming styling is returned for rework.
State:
6,56,37
